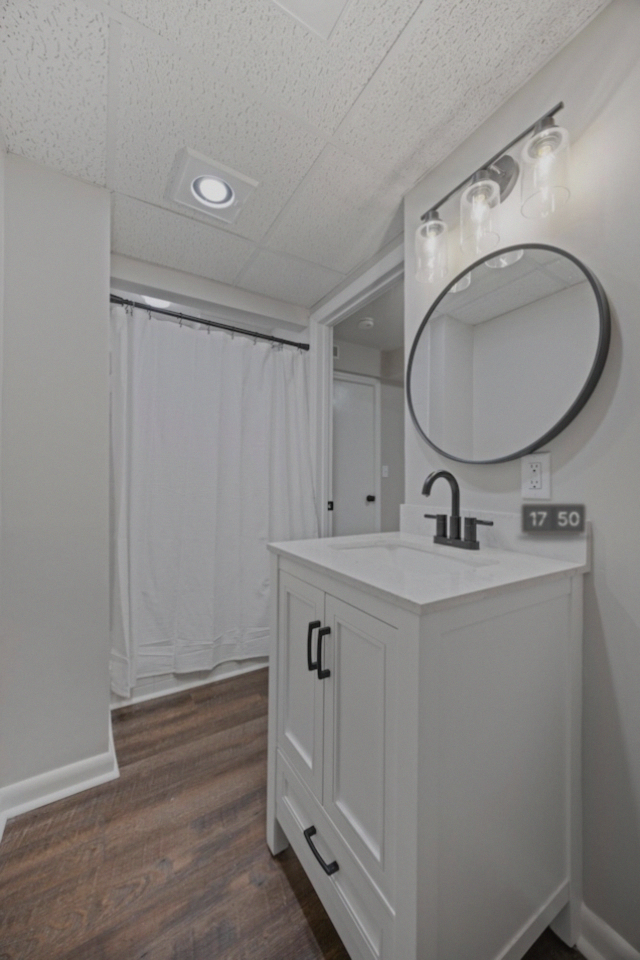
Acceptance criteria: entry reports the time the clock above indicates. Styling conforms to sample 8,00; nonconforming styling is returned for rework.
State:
17,50
